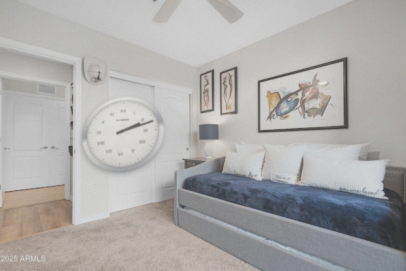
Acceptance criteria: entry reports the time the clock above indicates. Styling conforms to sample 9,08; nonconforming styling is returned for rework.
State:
2,12
